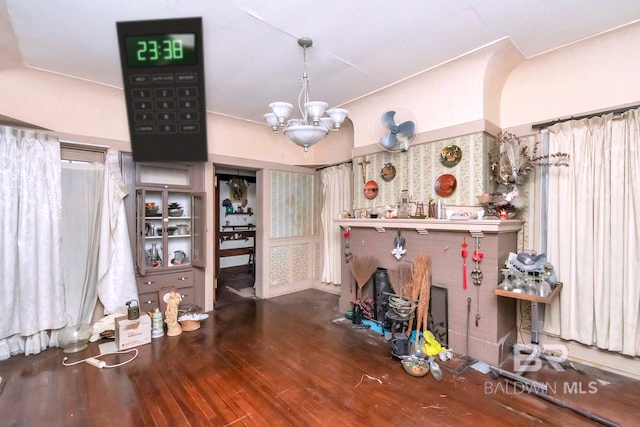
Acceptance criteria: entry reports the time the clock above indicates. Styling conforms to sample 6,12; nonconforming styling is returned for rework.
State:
23,38
